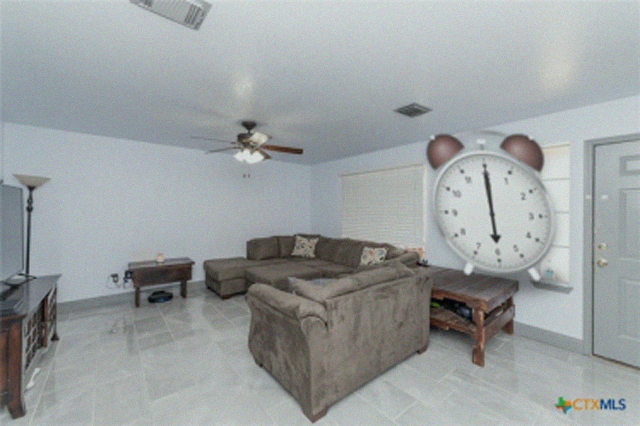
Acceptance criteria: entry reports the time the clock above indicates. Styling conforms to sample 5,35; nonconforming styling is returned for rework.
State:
6,00
